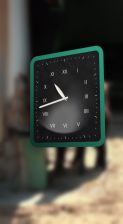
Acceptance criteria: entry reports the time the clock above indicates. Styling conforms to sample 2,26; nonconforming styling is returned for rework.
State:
10,43
